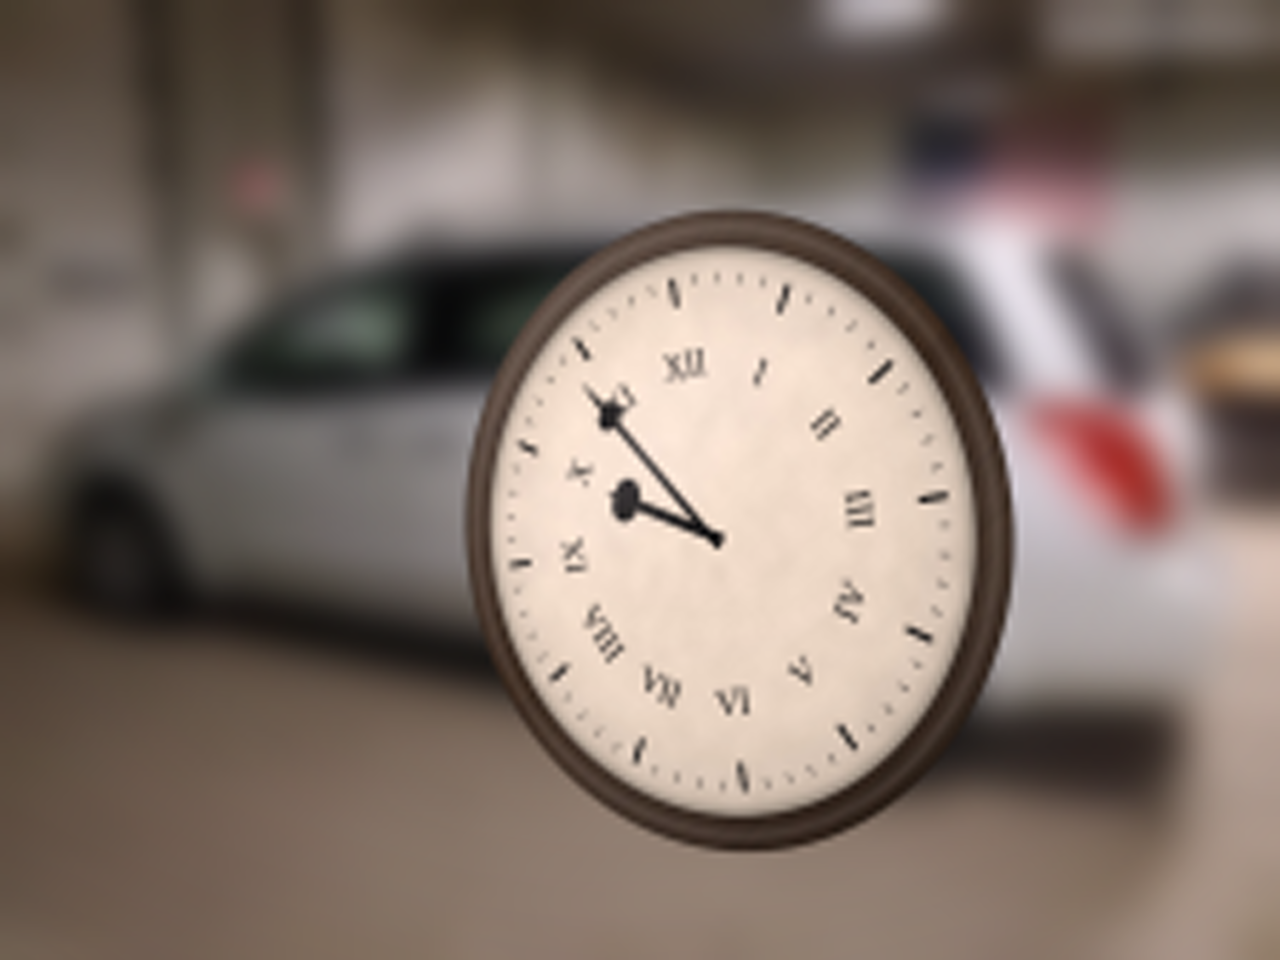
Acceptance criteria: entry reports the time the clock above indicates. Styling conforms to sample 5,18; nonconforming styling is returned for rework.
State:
9,54
